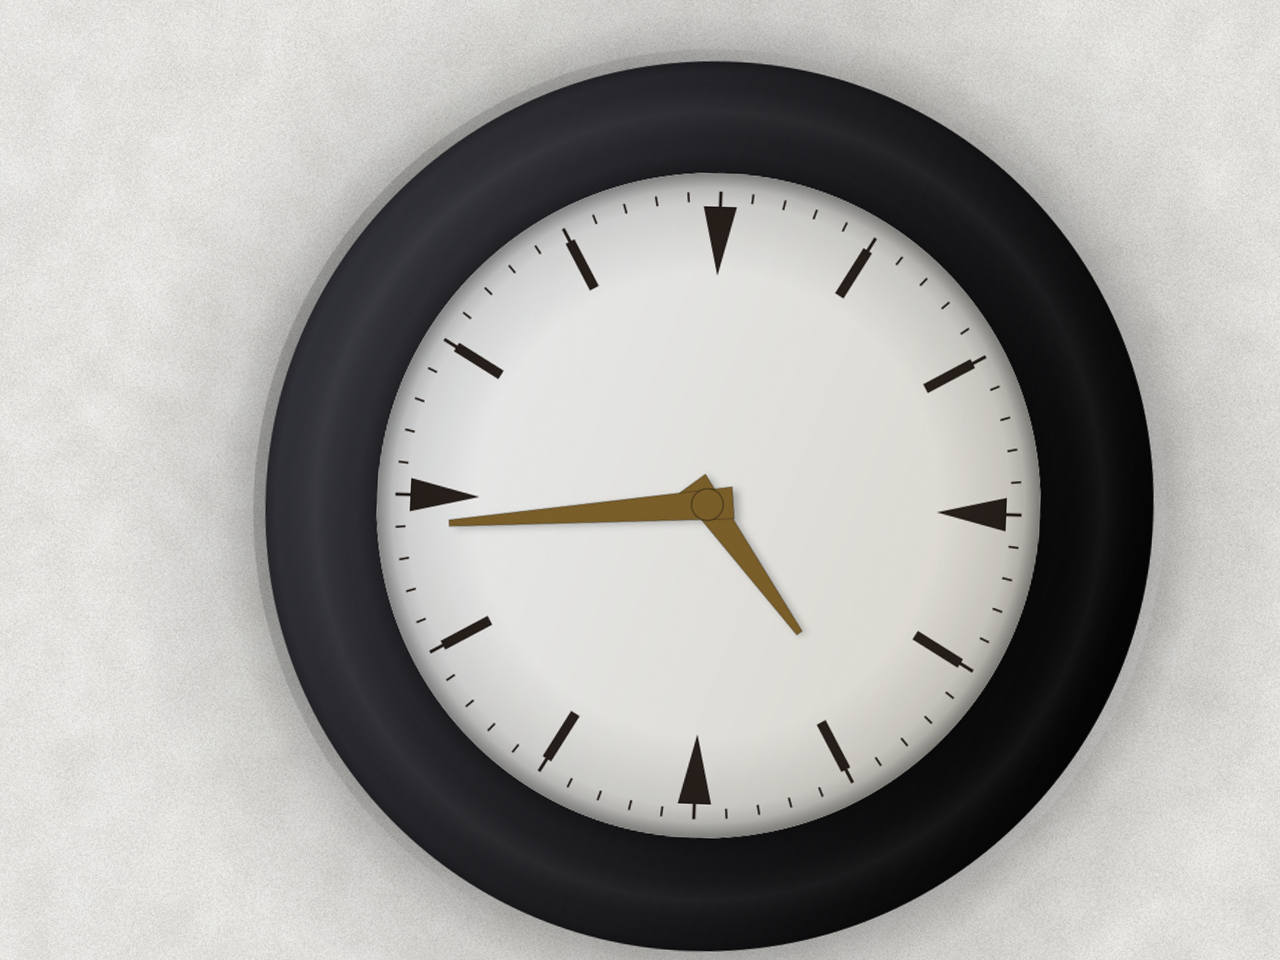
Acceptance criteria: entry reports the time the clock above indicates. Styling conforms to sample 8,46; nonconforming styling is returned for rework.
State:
4,44
